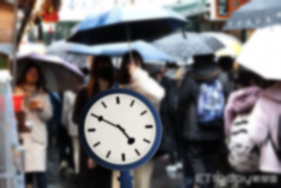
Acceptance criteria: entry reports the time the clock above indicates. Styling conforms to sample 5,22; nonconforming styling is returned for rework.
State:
4,50
